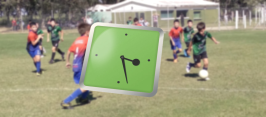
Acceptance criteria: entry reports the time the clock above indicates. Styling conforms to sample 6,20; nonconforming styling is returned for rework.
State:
3,27
